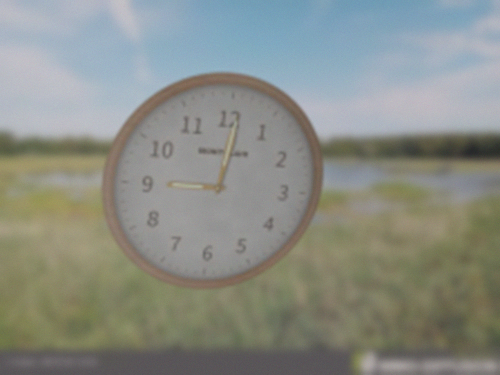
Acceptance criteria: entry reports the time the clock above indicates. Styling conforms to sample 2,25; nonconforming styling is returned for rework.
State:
9,01
